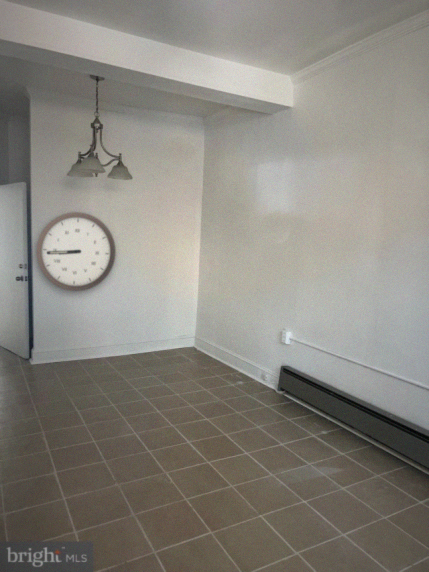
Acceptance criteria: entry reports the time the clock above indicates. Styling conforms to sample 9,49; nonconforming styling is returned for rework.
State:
8,44
